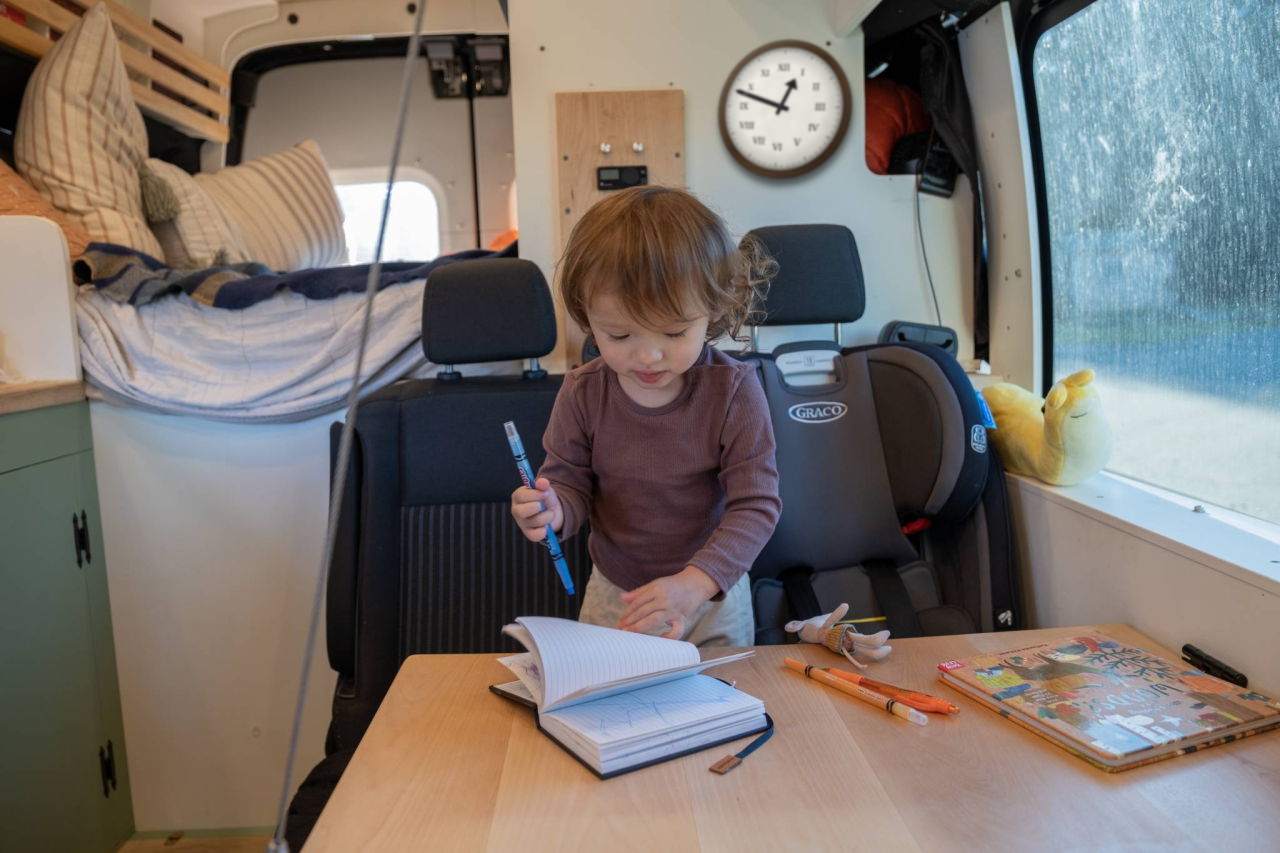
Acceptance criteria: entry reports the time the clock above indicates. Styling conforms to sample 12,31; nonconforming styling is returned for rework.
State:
12,48
